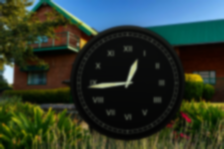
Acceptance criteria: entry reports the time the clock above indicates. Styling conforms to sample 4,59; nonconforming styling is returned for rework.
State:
12,44
